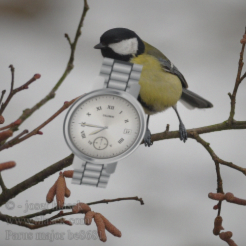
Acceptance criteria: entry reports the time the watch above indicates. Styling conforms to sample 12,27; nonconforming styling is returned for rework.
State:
7,45
